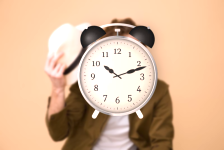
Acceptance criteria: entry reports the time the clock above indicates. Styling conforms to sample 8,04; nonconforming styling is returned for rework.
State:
10,12
